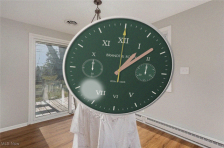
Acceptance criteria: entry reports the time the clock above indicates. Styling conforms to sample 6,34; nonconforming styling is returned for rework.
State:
1,08
